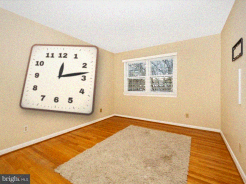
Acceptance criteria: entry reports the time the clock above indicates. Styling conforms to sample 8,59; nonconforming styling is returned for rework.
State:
12,13
